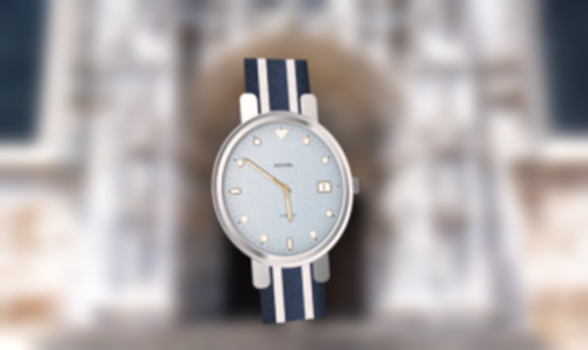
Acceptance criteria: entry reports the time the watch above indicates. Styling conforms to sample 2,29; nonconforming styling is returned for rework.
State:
5,51
